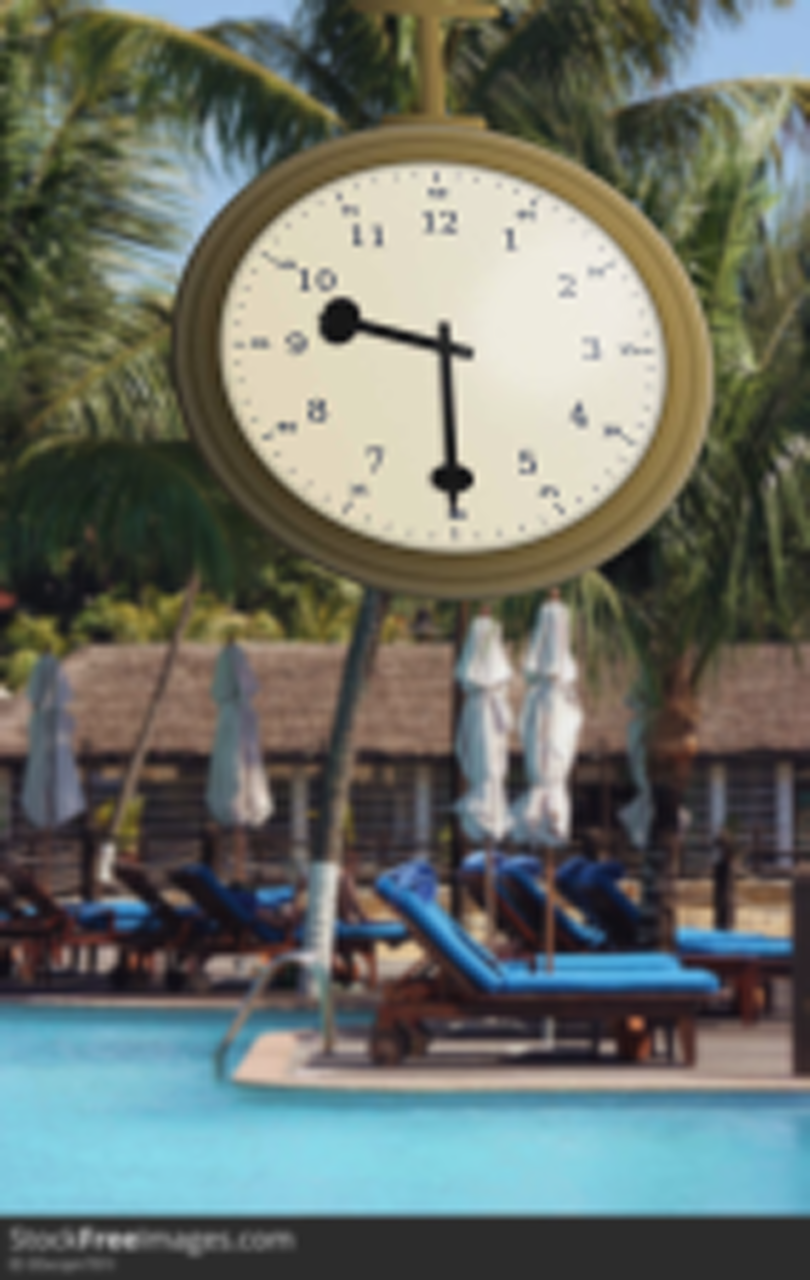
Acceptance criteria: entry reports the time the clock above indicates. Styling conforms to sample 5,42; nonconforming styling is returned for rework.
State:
9,30
